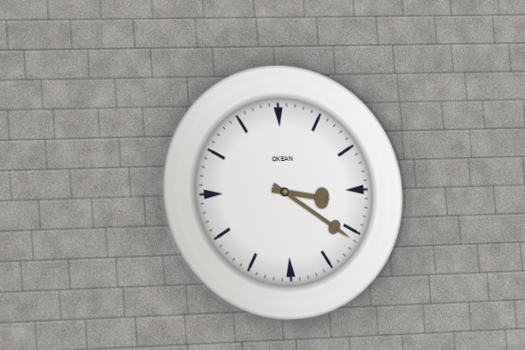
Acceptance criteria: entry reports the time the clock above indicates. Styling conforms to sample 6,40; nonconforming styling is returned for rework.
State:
3,21
